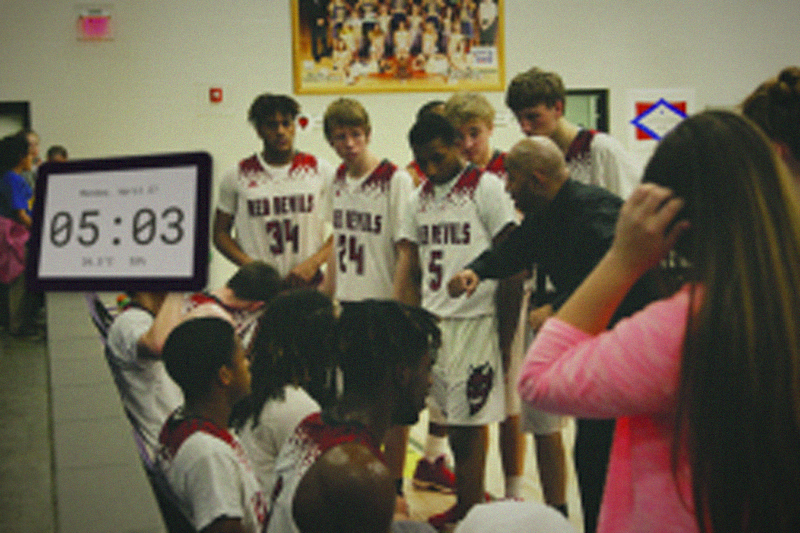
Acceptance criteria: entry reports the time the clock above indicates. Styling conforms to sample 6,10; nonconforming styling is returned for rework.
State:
5,03
